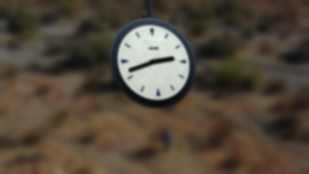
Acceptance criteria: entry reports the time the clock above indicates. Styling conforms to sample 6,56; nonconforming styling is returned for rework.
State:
2,42
